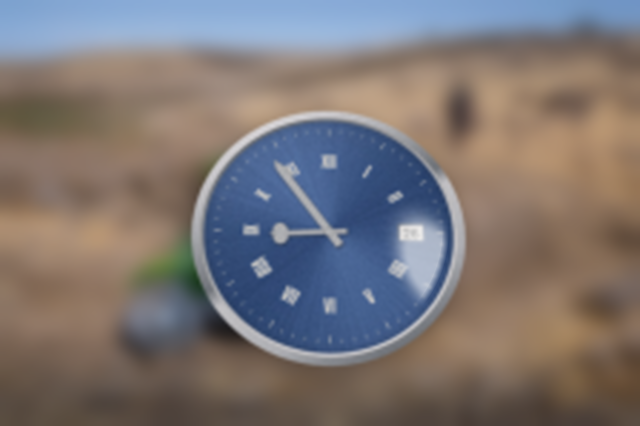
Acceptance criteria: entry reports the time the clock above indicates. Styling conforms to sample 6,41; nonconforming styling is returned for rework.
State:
8,54
